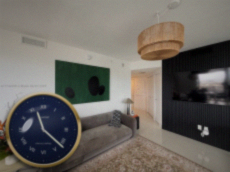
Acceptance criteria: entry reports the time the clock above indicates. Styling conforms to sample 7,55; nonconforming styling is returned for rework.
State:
11,22
